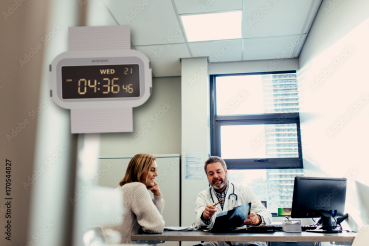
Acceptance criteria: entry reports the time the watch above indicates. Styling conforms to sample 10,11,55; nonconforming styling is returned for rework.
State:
4,36,46
